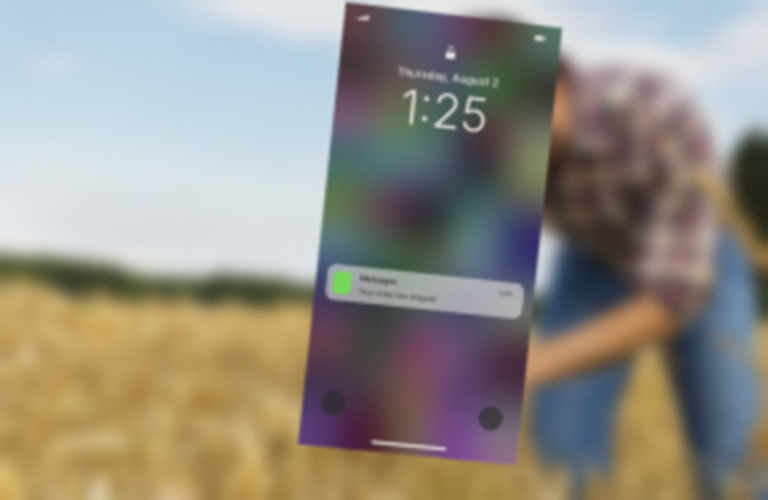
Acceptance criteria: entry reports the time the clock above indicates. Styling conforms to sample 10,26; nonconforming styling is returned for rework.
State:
1,25
